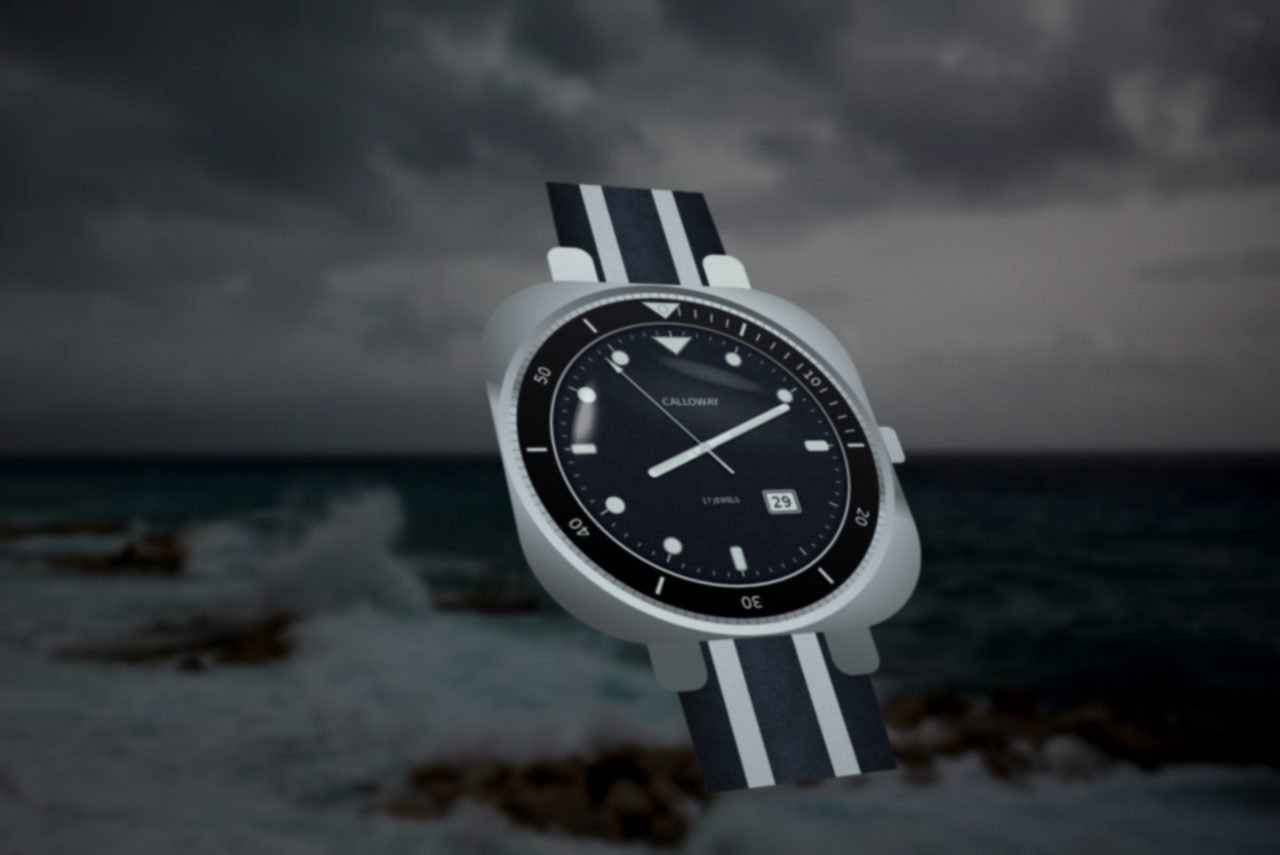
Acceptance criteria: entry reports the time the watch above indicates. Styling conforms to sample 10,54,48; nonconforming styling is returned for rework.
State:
8,10,54
